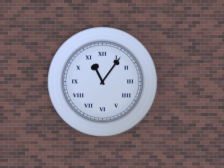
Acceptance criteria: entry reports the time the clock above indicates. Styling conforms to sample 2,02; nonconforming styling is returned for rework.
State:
11,06
